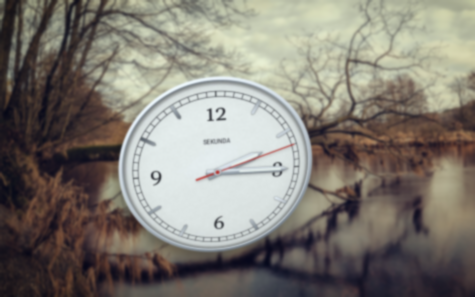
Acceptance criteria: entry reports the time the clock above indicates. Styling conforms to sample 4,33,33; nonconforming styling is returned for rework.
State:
2,15,12
